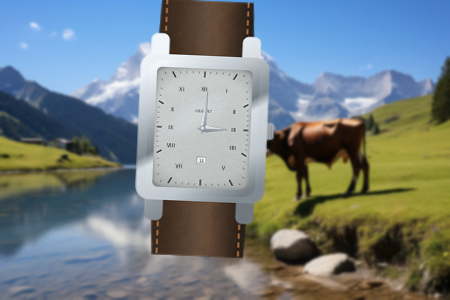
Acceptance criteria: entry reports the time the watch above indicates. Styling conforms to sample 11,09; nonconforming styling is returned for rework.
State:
3,01
